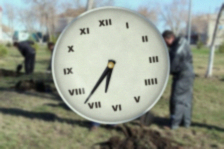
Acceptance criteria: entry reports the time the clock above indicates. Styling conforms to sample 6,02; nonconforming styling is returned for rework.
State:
6,37
